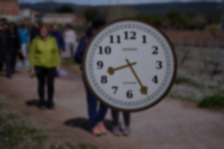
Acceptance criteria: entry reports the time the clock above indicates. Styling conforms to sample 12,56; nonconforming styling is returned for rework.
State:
8,25
